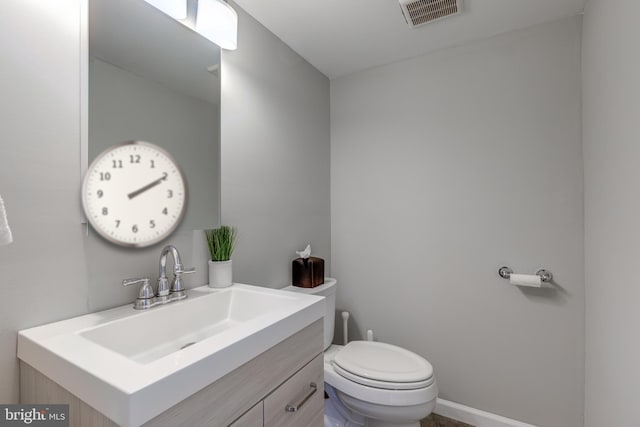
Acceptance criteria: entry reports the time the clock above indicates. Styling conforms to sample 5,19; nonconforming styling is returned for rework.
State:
2,10
